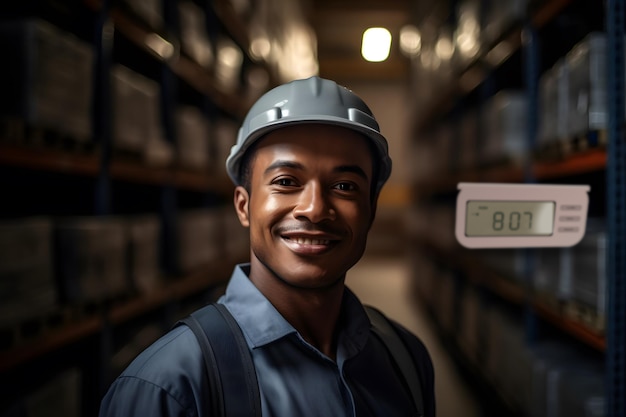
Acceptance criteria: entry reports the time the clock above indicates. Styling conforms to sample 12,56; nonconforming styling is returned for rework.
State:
8,07
